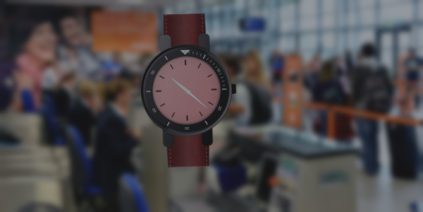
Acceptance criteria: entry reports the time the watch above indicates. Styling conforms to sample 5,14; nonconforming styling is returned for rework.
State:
10,22
